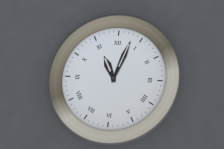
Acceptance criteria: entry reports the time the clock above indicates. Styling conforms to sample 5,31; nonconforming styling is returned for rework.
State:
11,03
